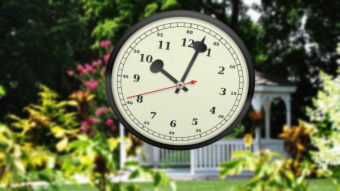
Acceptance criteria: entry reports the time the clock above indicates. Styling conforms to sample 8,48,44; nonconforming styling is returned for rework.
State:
10,02,41
